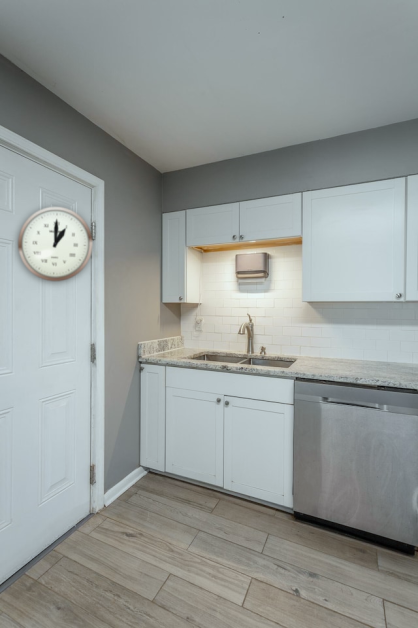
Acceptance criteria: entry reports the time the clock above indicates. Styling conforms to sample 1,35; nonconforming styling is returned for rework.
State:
1,00
